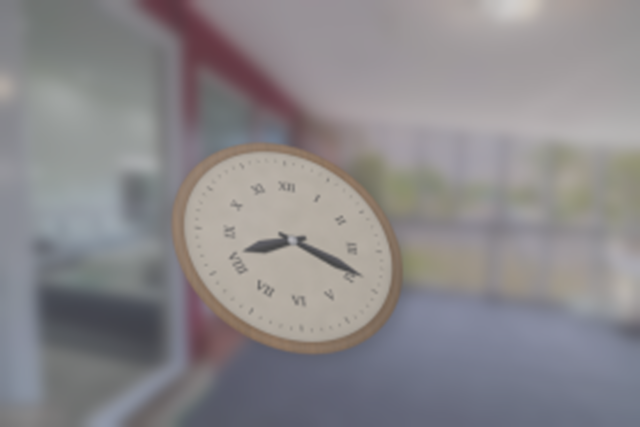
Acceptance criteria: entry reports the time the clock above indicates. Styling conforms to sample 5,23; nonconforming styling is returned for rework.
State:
8,19
